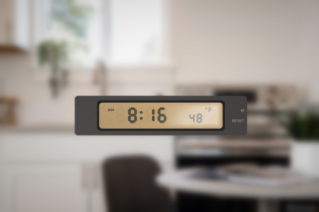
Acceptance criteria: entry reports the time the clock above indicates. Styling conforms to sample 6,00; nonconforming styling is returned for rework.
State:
8,16
